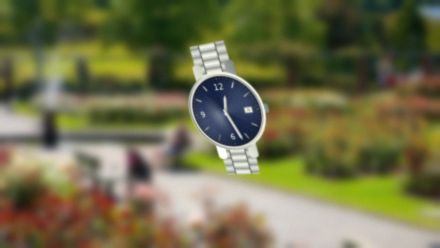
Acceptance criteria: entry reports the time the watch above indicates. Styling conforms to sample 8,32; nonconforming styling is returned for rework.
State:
12,27
